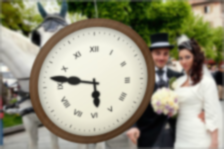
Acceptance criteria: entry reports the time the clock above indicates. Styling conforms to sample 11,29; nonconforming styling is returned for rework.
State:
5,47
